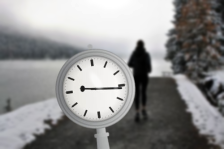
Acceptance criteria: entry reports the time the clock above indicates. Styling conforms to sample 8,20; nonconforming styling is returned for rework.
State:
9,16
